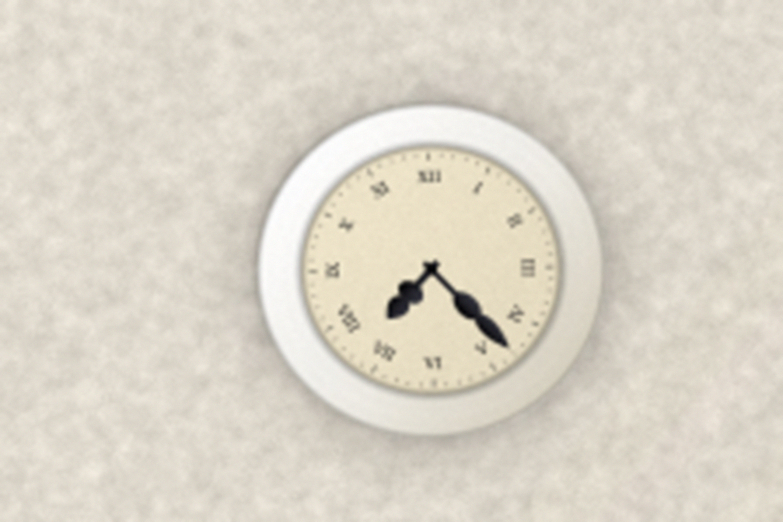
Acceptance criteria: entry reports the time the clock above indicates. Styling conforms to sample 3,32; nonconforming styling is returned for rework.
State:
7,23
